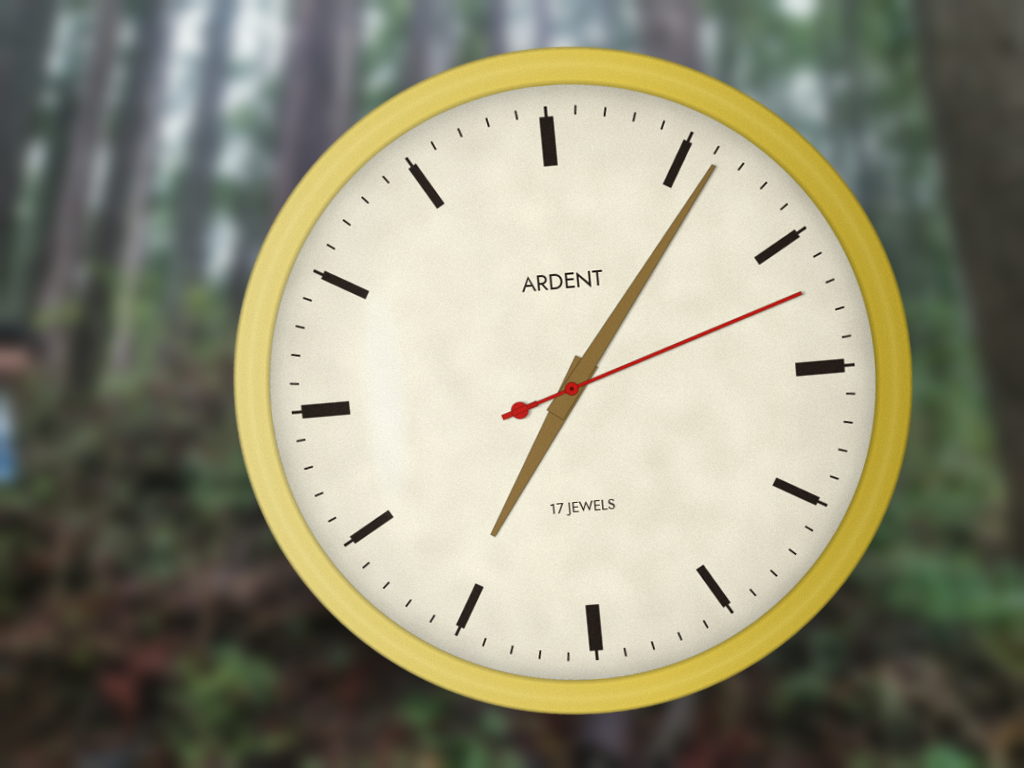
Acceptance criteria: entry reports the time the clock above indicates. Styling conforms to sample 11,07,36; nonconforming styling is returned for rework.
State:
7,06,12
